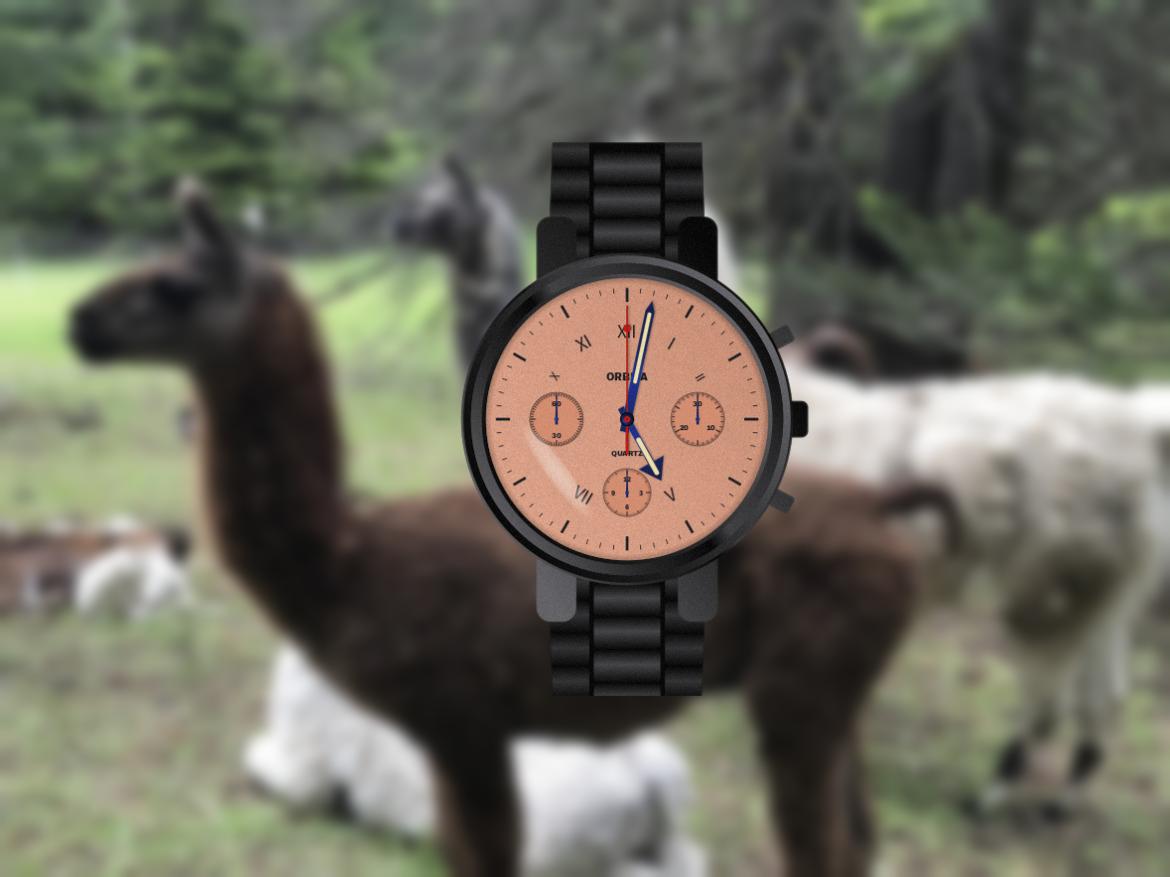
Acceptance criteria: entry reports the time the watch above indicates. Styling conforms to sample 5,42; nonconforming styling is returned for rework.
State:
5,02
